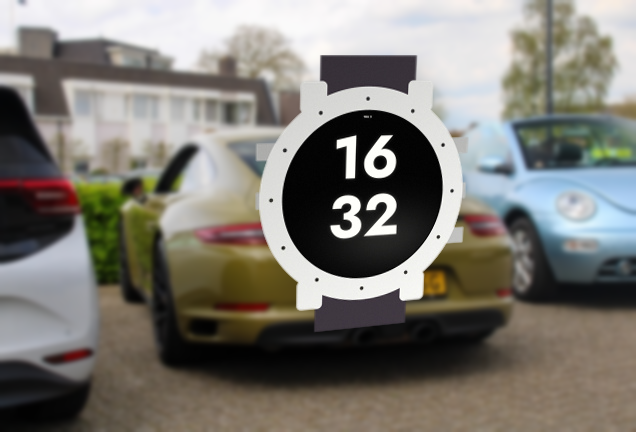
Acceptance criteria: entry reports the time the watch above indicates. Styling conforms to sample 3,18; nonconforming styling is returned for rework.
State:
16,32
